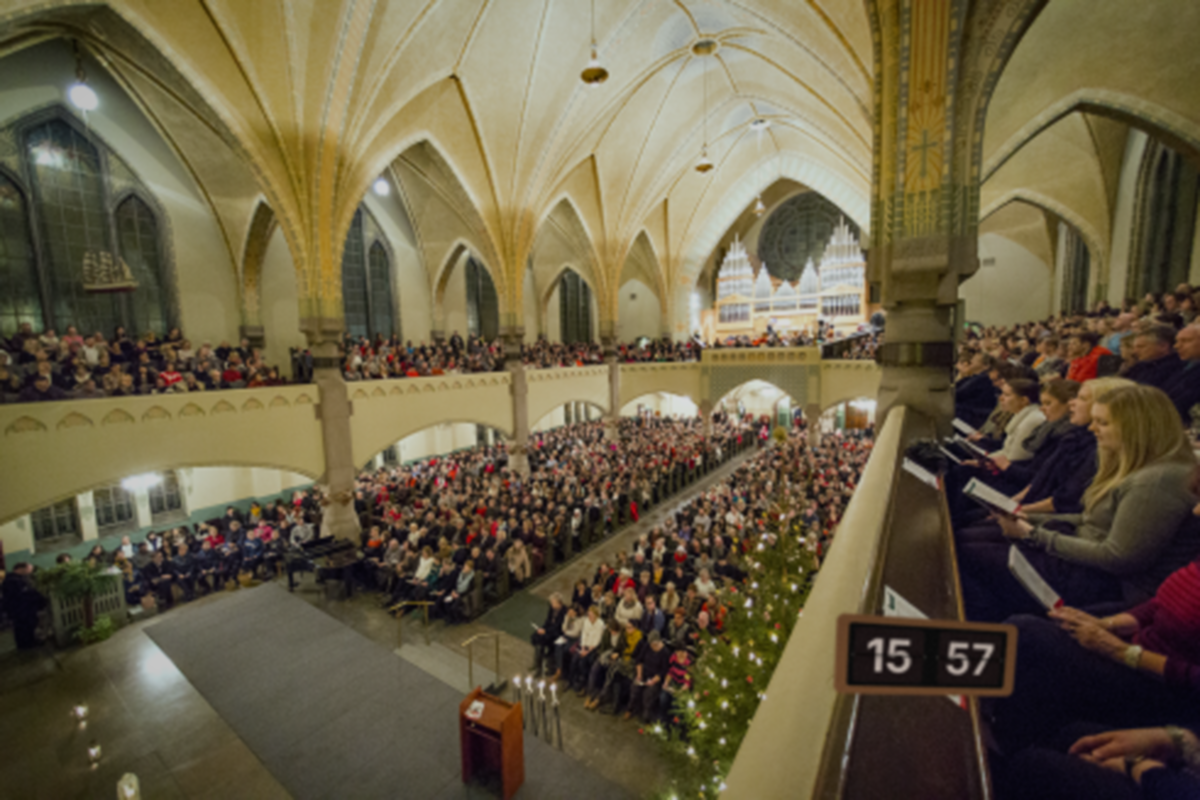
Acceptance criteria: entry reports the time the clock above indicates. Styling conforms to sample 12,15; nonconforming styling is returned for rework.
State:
15,57
